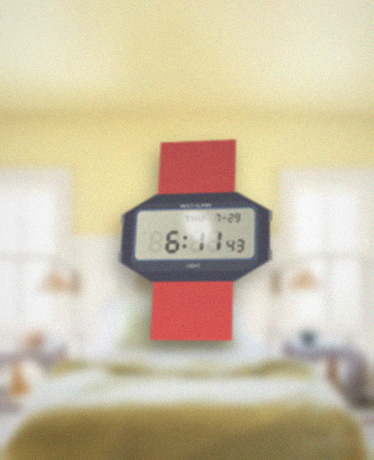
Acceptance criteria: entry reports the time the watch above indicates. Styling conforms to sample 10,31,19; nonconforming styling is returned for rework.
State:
6,11,43
